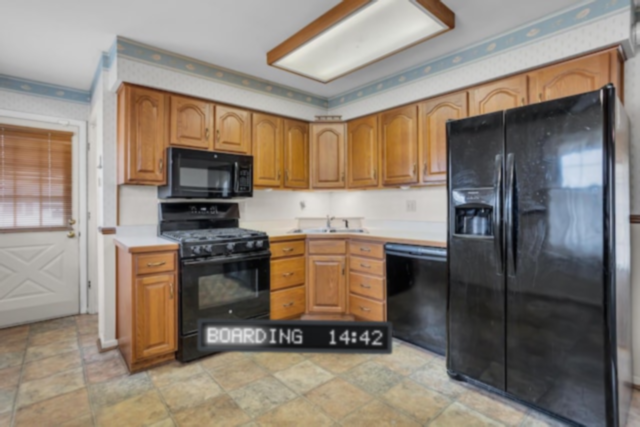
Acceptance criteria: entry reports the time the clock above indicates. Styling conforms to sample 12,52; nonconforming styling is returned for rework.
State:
14,42
